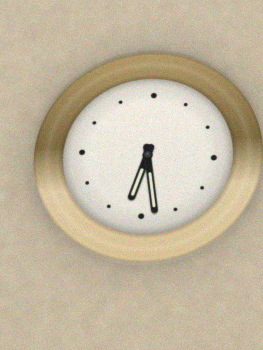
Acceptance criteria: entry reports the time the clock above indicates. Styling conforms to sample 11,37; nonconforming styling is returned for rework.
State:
6,28
